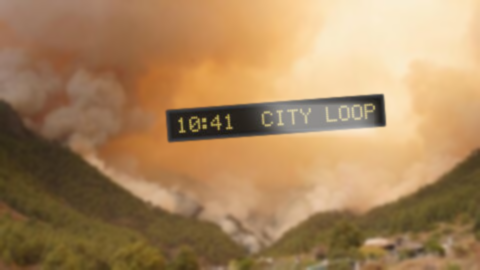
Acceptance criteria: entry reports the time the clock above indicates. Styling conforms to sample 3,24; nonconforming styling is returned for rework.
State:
10,41
